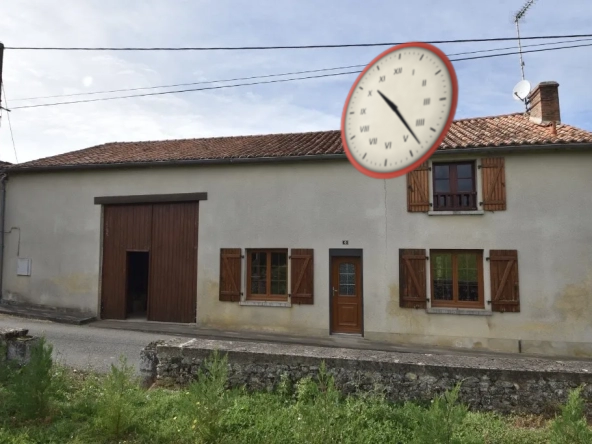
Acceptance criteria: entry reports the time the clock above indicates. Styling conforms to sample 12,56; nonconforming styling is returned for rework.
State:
10,23
